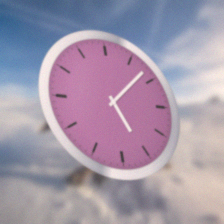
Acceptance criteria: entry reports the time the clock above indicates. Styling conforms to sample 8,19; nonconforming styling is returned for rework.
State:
5,08
